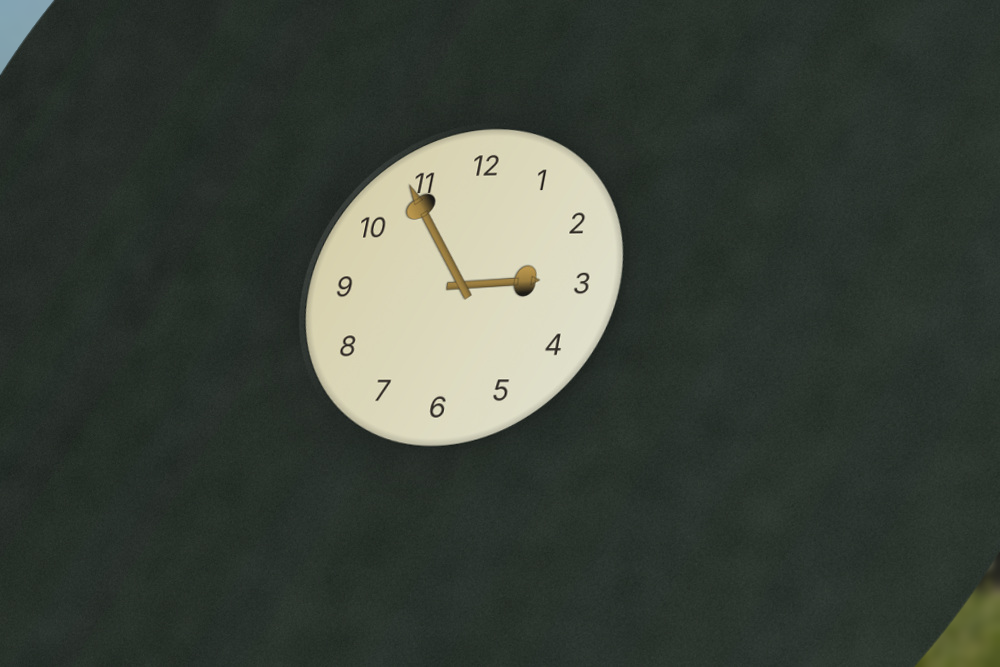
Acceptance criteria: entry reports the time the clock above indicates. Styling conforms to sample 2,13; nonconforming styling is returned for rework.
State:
2,54
